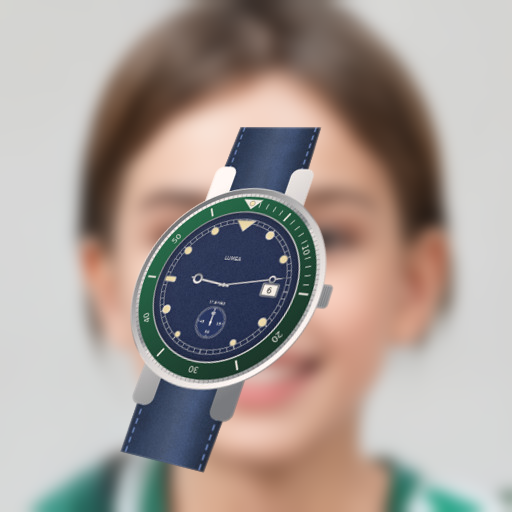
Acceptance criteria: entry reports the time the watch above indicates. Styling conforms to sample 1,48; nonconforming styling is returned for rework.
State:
9,13
